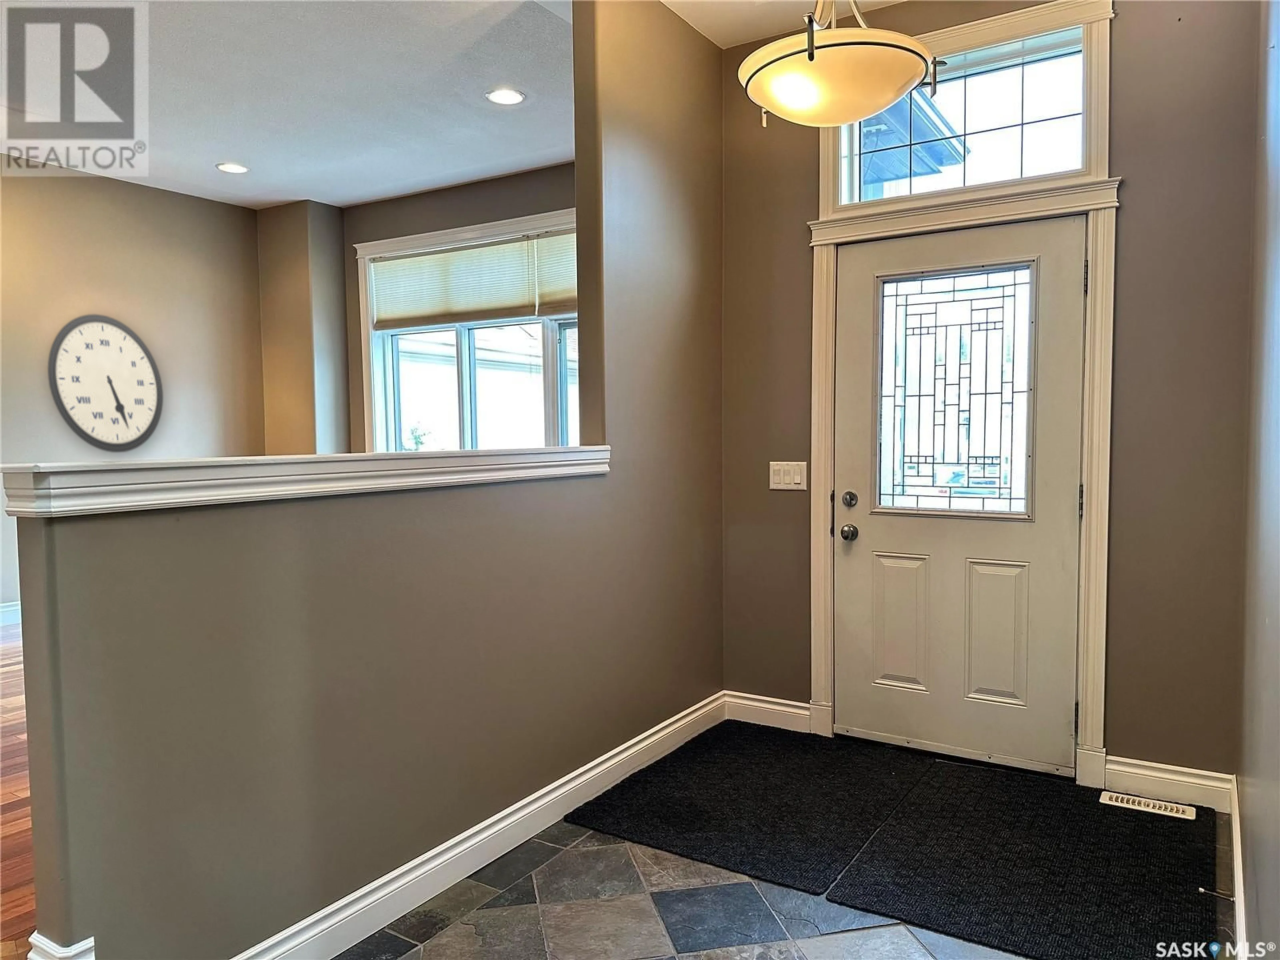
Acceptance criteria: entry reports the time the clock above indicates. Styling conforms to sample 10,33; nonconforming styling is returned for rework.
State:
5,27
